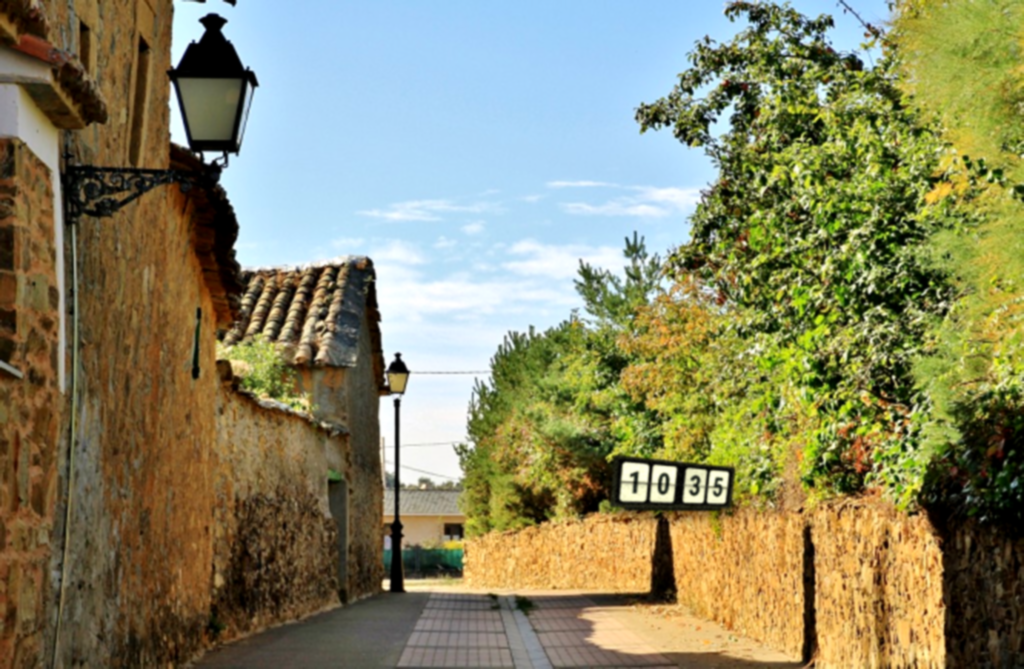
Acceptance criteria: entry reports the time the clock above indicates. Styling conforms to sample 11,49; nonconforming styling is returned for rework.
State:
10,35
